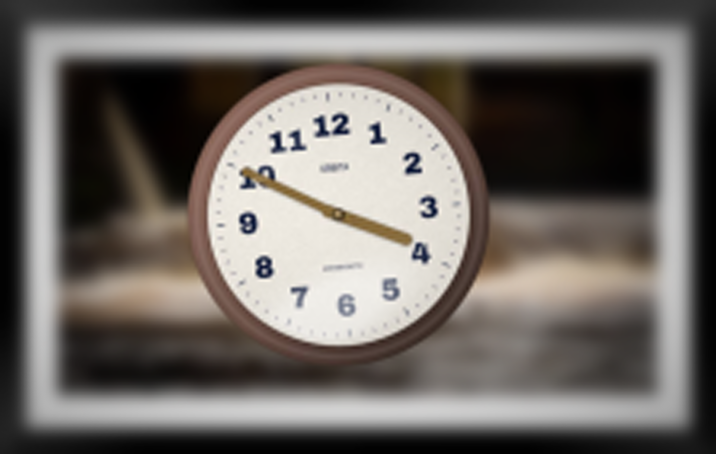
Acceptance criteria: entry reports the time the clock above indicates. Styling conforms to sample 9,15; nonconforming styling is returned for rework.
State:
3,50
